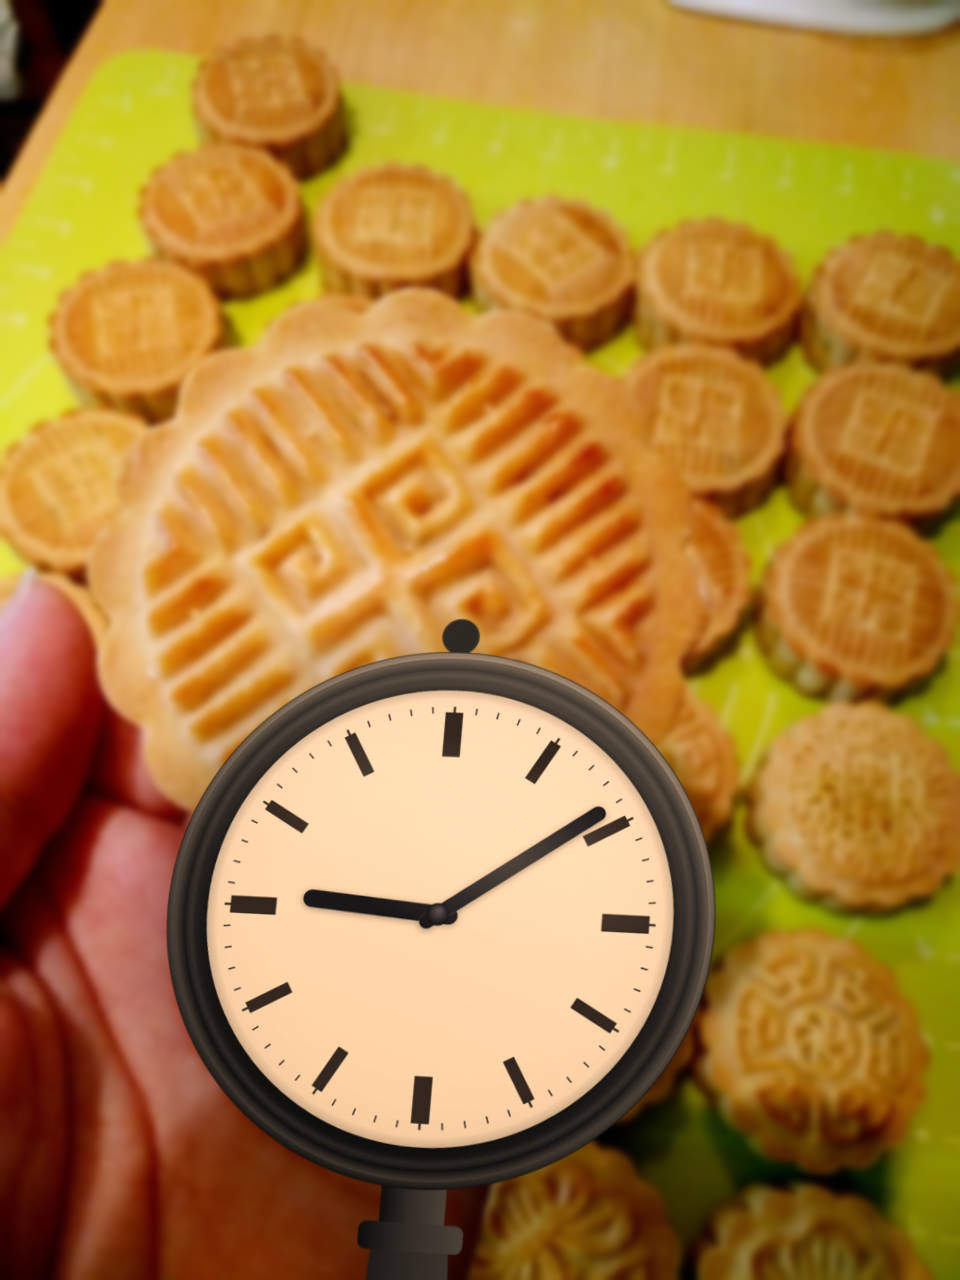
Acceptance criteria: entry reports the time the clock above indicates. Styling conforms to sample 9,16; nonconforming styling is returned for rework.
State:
9,09
